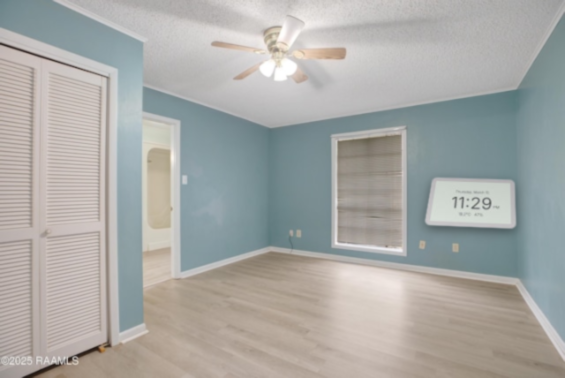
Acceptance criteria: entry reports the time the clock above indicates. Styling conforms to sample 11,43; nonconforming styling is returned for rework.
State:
11,29
